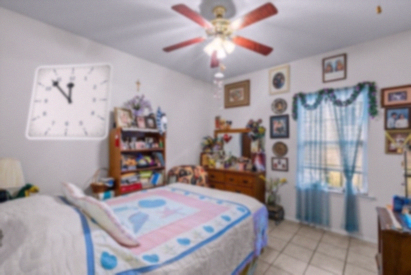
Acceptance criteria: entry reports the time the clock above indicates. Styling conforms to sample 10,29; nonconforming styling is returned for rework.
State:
11,53
